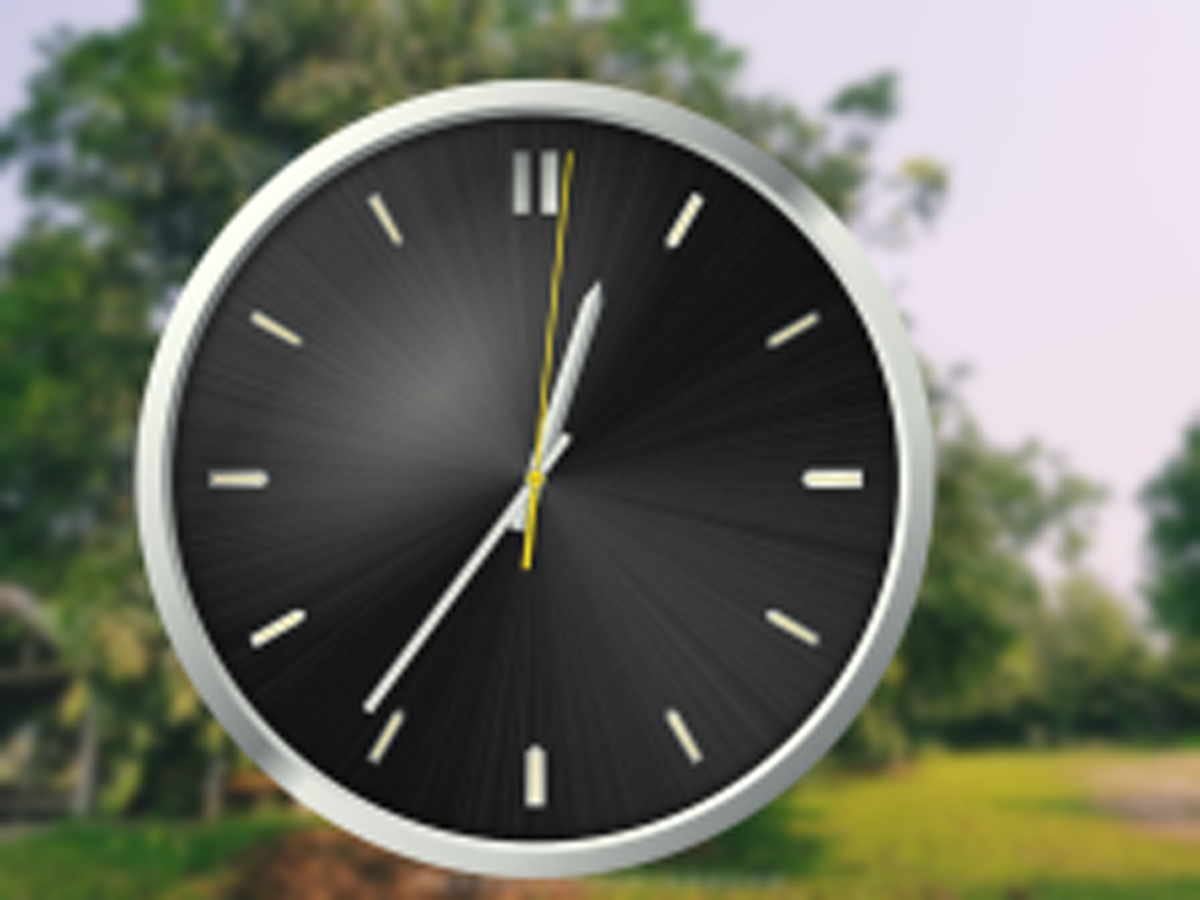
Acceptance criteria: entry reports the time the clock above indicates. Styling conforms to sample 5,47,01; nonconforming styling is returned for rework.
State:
12,36,01
